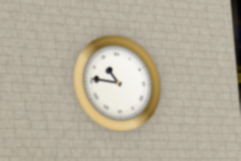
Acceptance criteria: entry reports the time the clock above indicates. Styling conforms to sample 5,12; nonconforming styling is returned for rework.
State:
10,46
